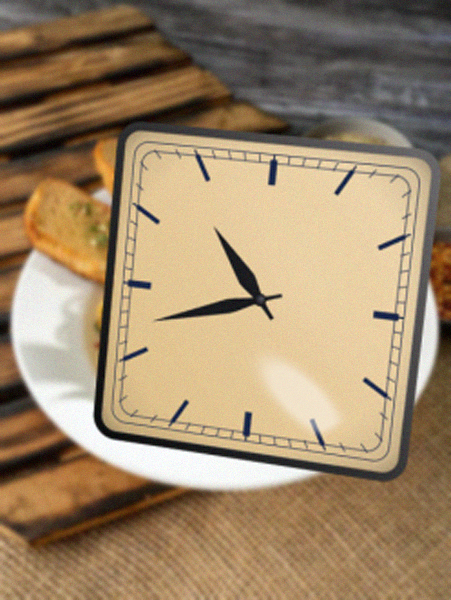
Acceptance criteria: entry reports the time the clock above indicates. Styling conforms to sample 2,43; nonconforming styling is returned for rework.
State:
10,42
